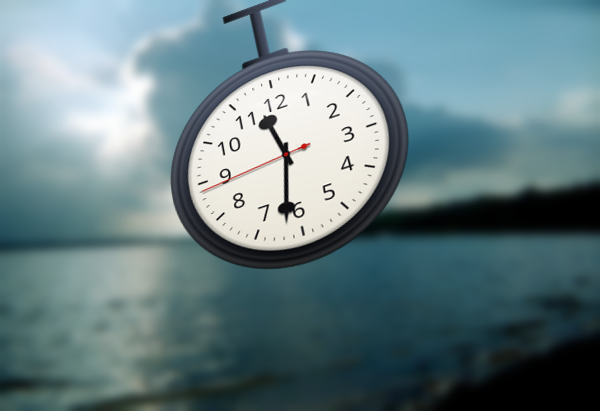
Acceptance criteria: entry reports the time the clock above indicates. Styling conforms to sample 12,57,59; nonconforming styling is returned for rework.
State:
11,31,44
